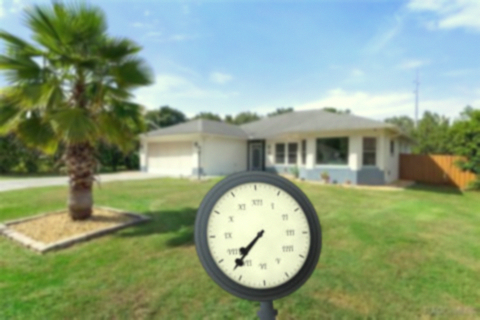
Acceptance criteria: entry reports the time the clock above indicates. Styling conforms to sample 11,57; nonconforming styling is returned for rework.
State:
7,37
